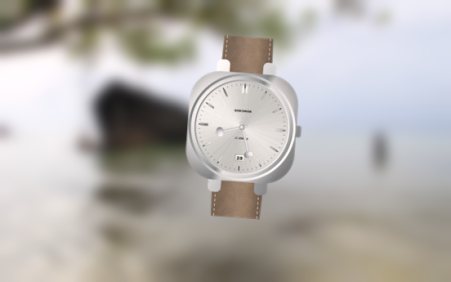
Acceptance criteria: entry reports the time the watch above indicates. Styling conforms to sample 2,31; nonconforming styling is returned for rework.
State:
8,27
